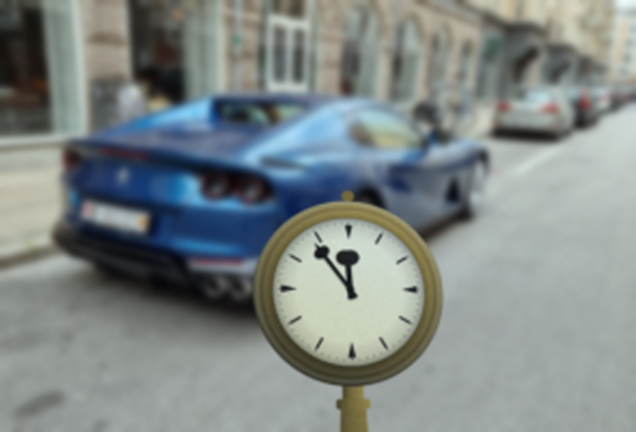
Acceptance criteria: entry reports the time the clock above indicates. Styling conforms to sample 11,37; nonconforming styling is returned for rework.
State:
11,54
